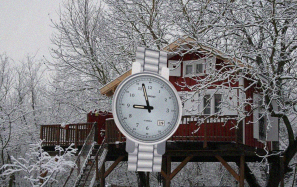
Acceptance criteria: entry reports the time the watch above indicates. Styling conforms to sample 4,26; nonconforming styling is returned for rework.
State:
8,57
